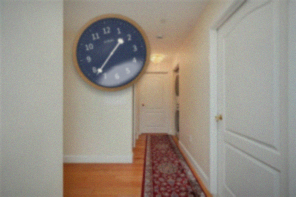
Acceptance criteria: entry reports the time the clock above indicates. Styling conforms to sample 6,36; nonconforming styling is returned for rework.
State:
1,38
